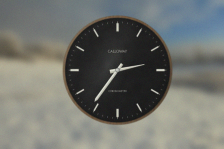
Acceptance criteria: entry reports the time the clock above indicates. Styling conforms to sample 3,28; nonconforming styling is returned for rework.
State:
2,36
